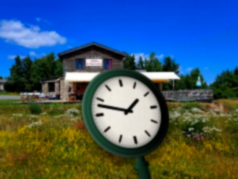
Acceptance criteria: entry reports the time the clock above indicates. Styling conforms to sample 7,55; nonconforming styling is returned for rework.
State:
1,48
